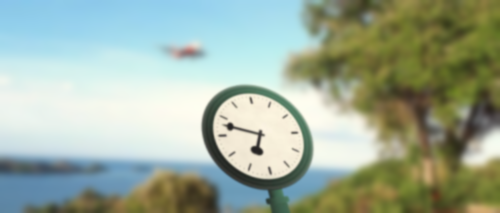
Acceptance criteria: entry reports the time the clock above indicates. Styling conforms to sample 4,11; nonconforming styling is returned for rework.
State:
6,48
